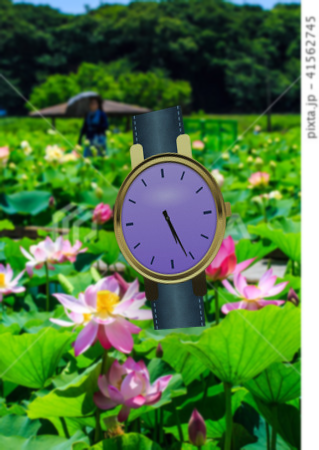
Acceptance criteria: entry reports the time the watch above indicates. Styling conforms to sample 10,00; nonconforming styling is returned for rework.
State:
5,26
